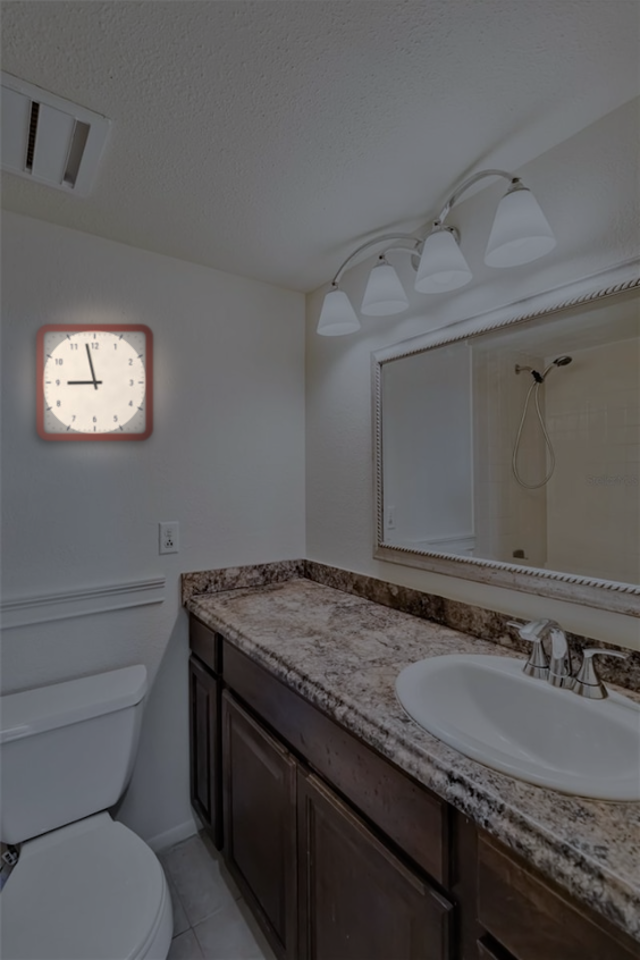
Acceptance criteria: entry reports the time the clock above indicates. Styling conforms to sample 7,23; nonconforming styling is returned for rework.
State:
8,58
